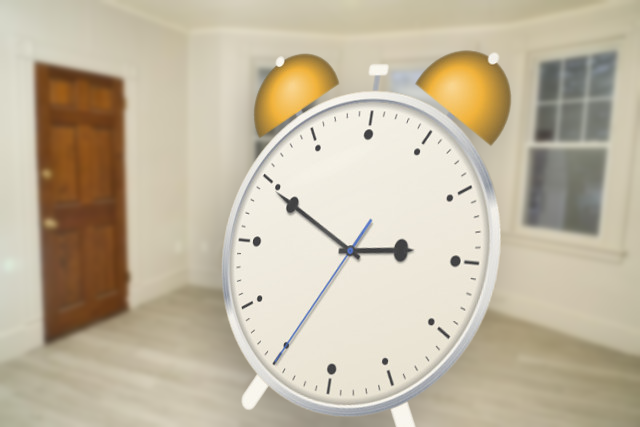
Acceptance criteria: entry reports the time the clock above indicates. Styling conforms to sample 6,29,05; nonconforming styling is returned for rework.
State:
2,49,35
